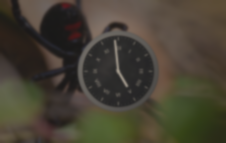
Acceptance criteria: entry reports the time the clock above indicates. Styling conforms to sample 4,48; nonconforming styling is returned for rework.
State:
4,59
